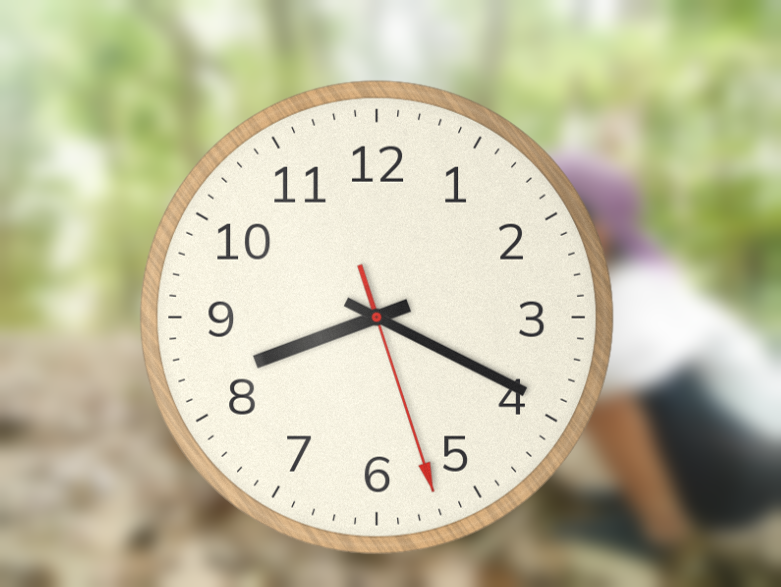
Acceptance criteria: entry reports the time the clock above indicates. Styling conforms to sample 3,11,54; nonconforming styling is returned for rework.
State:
8,19,27
